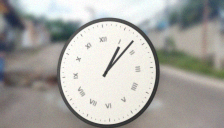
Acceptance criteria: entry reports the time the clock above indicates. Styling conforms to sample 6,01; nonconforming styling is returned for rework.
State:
1,08
